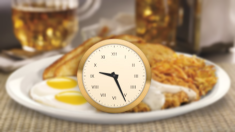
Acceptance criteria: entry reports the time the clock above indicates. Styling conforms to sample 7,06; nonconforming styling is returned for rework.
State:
9,26
